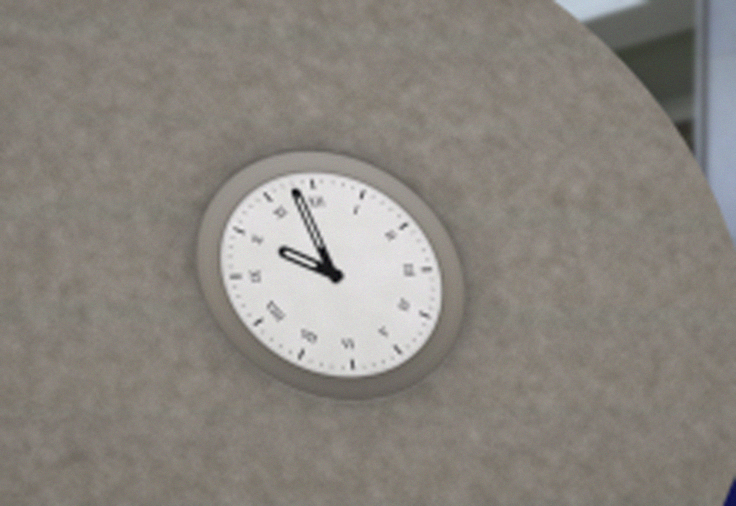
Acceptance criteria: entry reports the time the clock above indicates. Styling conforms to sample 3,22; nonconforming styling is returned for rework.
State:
9,58
